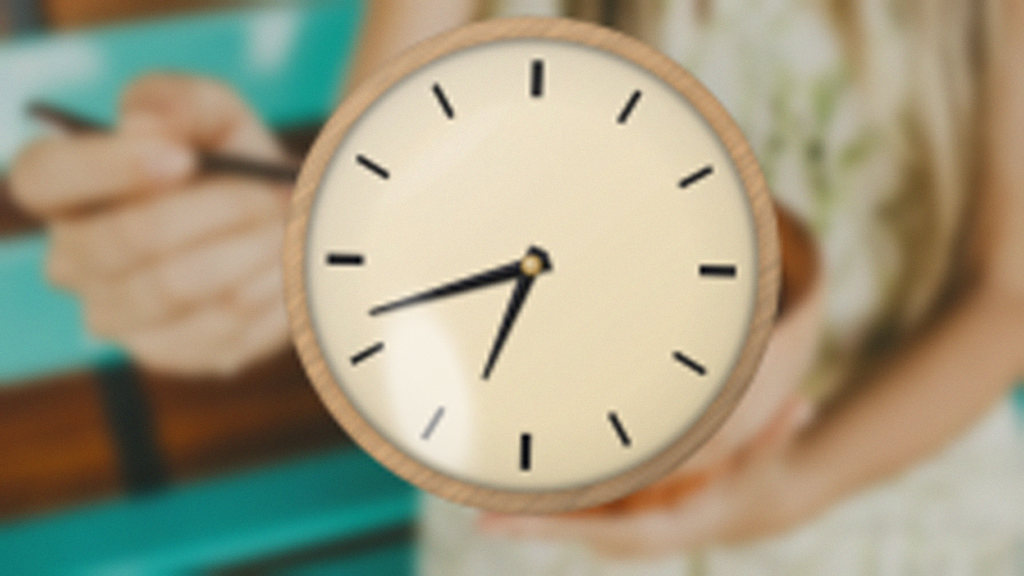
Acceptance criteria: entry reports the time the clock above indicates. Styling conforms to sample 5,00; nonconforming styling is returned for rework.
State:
6,42
